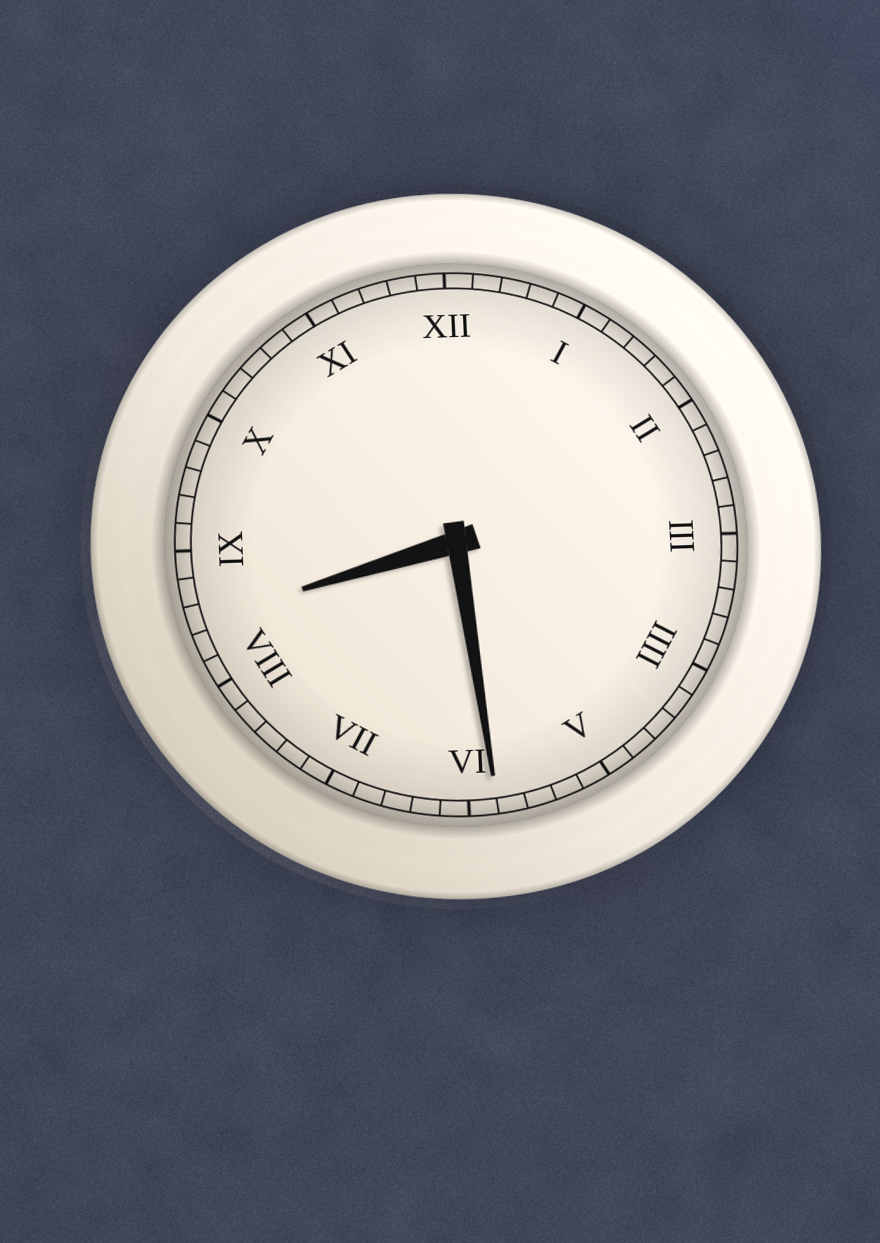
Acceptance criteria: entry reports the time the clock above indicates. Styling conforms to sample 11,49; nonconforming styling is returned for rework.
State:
8,29
